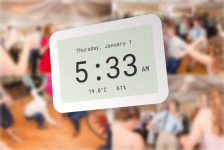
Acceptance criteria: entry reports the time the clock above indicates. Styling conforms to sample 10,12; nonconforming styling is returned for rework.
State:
5,33
